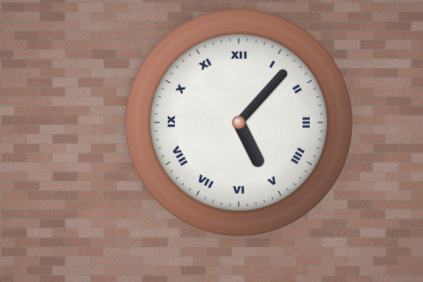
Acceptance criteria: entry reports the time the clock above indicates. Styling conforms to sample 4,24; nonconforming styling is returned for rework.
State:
5,07
